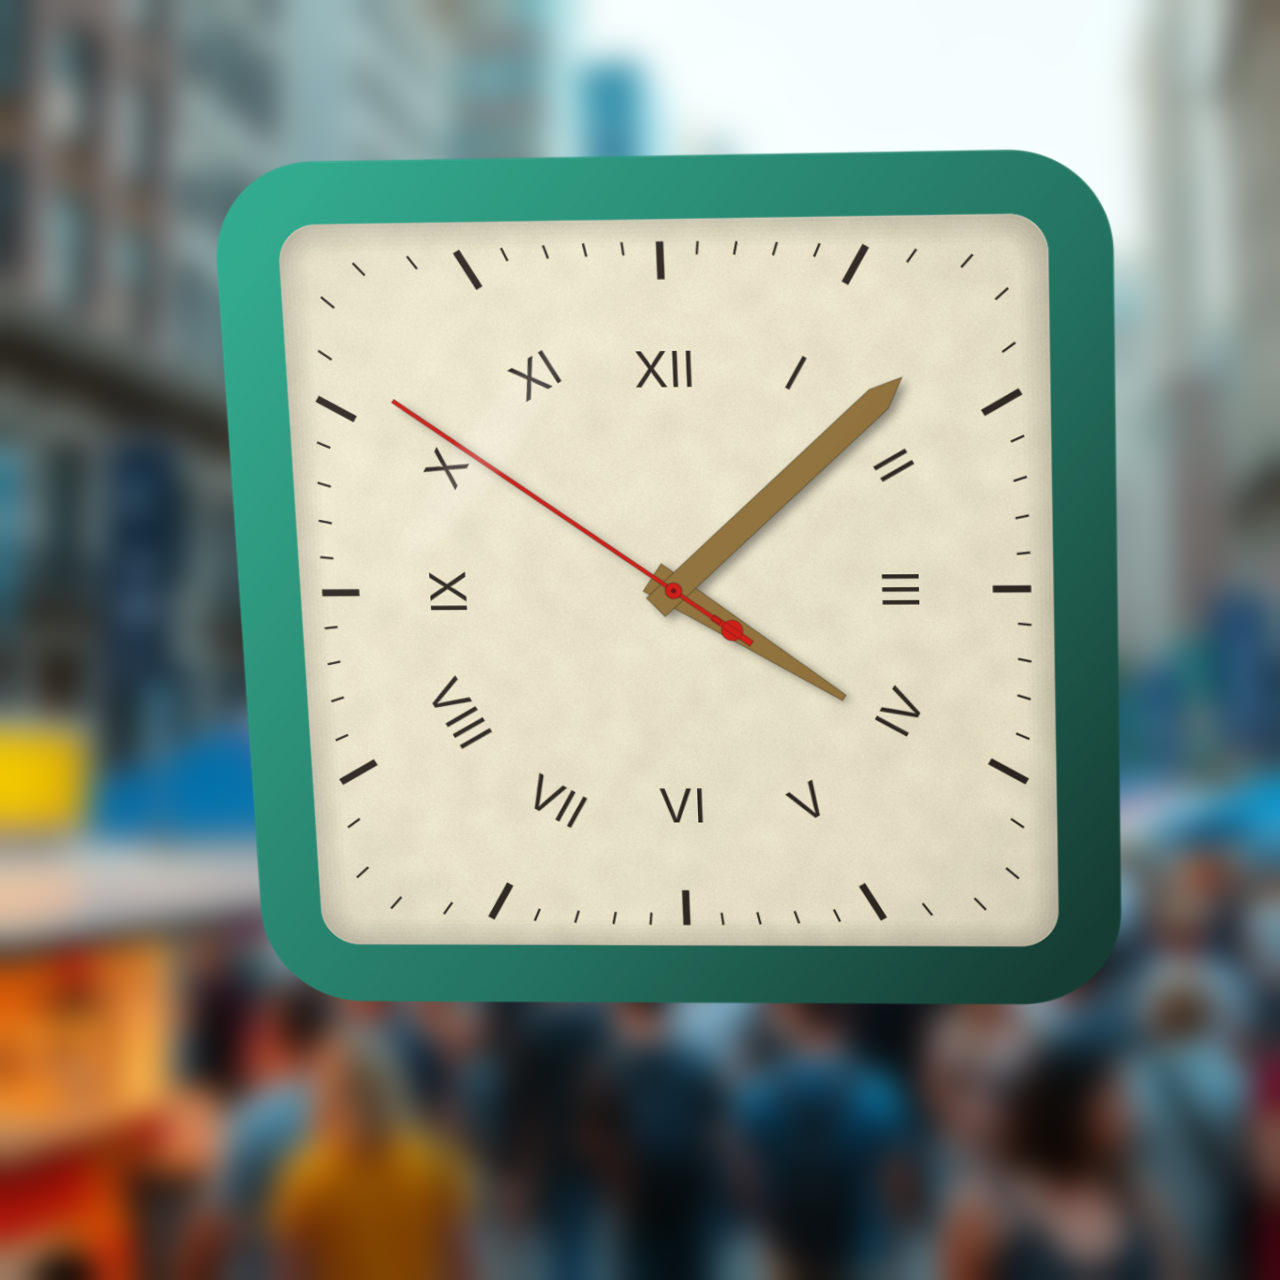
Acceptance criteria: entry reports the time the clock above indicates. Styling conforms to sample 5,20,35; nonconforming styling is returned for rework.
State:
4,07,51
